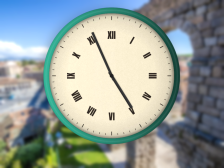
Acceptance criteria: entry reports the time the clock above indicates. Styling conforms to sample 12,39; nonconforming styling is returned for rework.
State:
4,56
